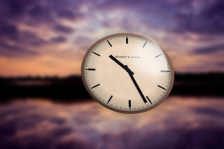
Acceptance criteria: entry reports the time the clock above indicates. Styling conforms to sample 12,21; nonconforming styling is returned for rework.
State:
10,26
